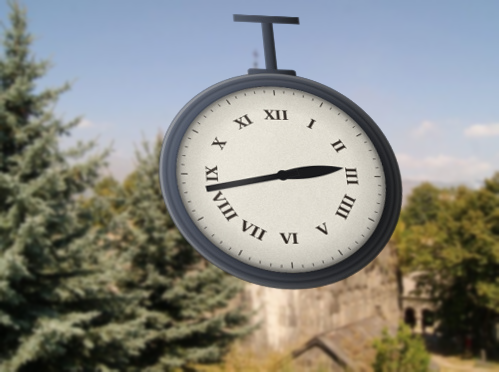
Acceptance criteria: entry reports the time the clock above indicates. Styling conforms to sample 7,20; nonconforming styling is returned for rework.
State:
2,43
